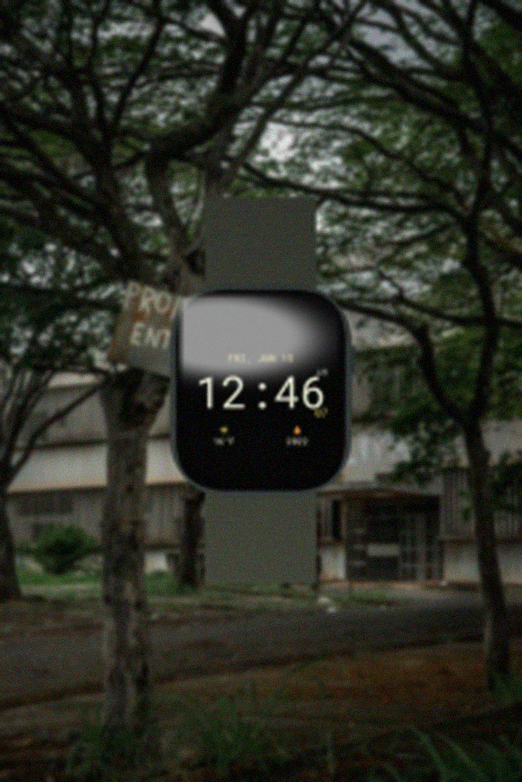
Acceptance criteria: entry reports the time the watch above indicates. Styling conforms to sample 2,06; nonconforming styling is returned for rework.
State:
12,46
